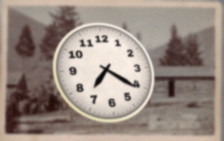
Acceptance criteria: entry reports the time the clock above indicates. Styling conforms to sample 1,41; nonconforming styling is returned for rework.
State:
7,21
